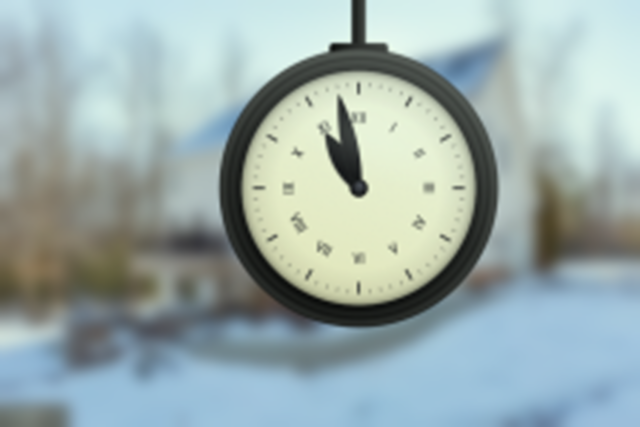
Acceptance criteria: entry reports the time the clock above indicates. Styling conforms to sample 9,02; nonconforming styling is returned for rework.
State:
10,58
